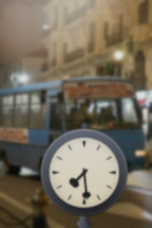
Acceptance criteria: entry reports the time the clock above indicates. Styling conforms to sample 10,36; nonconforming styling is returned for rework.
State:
7,29
